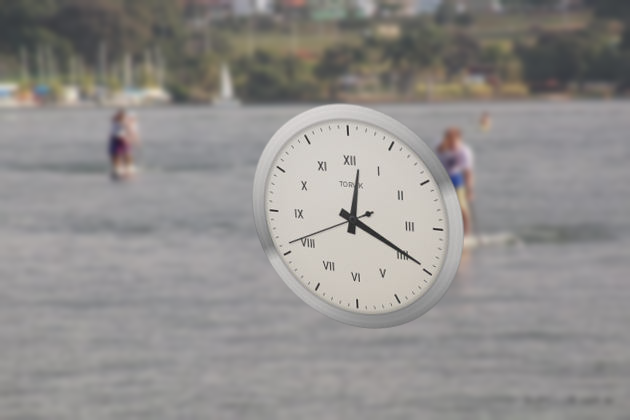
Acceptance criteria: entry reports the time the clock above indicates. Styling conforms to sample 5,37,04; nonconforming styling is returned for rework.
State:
12,19,41
